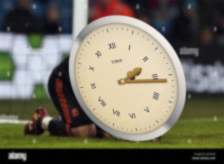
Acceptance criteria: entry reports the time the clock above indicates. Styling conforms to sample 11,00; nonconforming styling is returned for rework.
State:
2,16
